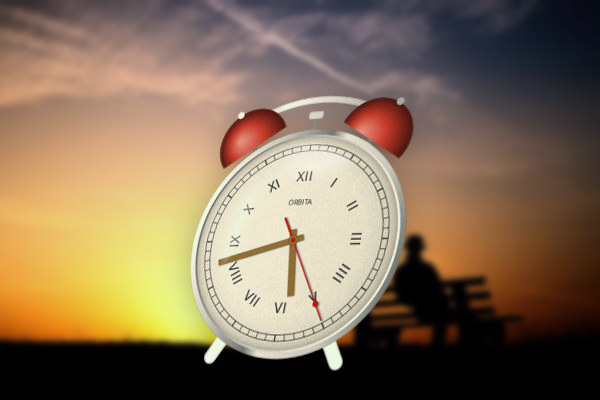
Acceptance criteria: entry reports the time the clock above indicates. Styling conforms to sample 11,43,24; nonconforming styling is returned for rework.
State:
5,42,25
